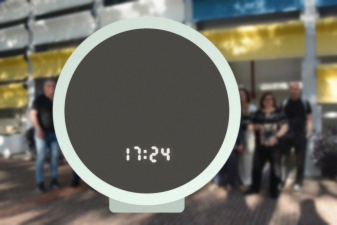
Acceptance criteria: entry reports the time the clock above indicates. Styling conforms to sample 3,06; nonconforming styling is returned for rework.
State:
17,24
